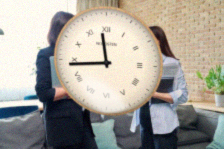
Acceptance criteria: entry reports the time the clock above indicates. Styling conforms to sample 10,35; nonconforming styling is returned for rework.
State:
11,44
